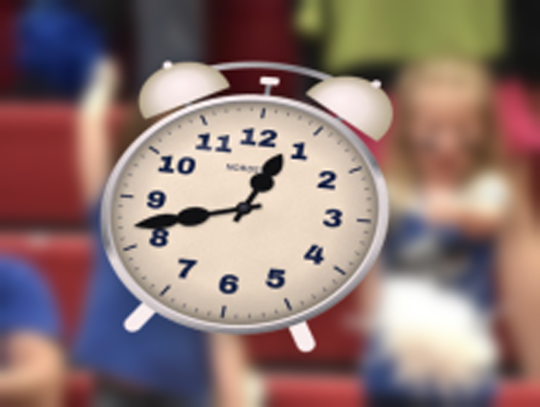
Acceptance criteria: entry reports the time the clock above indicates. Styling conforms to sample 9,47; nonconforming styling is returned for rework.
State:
12,42
